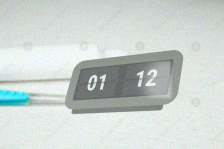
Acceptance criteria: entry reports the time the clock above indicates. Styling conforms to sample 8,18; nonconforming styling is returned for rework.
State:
1,12
